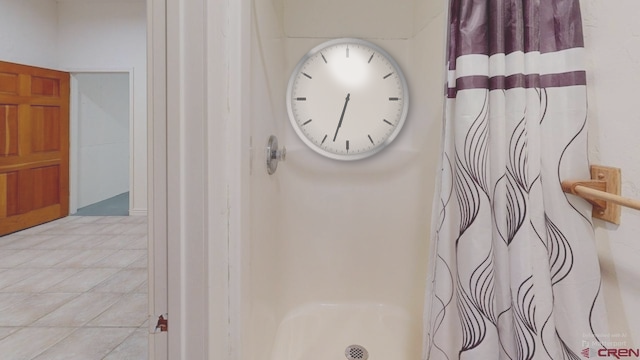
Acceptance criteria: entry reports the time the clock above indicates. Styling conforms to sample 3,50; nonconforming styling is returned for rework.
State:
6,33
